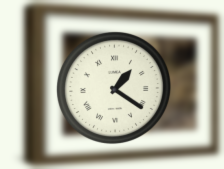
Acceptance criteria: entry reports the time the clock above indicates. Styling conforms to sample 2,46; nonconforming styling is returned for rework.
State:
1,21
